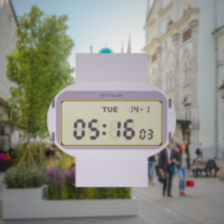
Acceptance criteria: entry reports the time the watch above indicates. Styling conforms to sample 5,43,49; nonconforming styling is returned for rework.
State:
5,16,03
